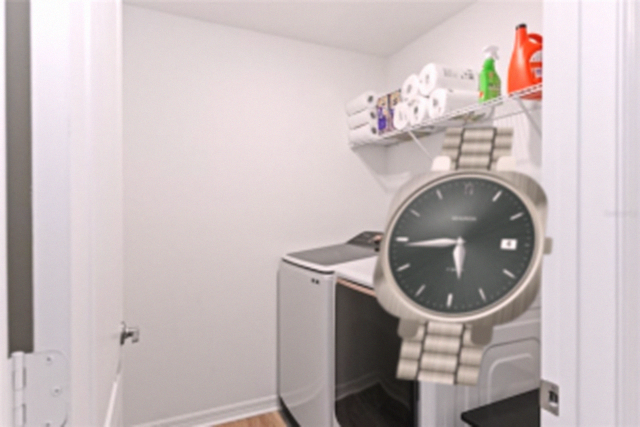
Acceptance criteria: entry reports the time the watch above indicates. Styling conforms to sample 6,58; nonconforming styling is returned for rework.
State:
5,44
